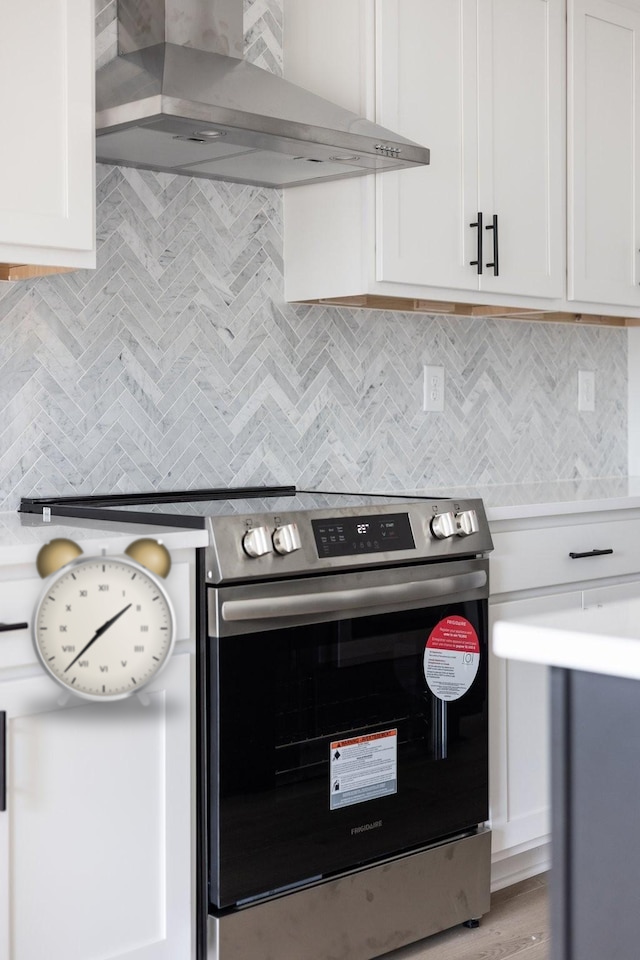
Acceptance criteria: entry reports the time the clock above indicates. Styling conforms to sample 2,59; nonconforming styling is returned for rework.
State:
1,37
